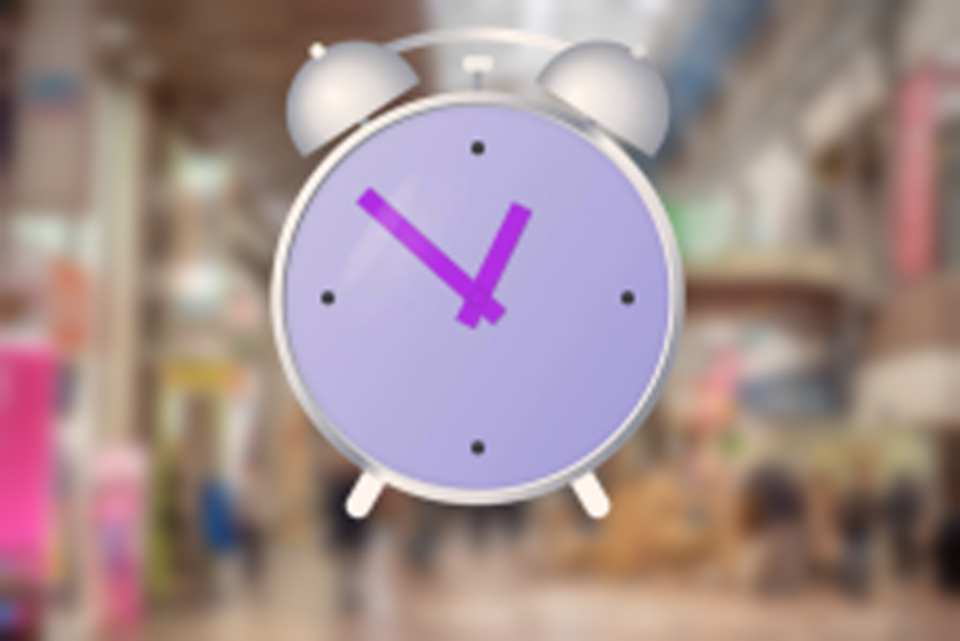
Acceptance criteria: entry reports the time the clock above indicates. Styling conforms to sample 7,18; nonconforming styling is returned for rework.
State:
12,52
